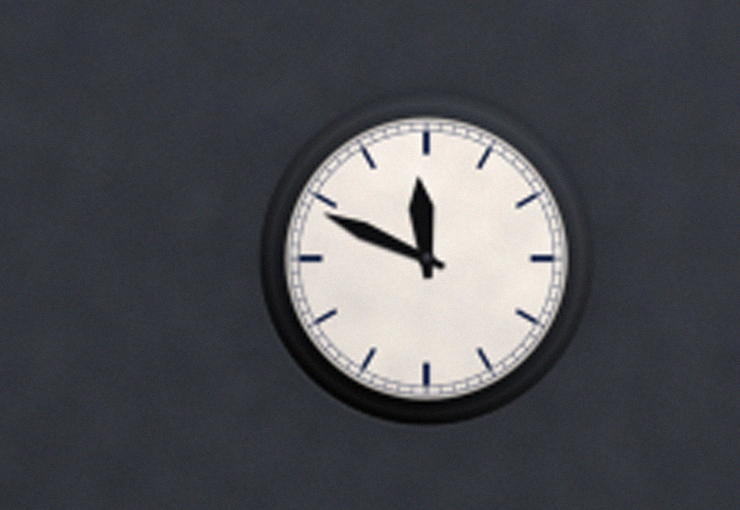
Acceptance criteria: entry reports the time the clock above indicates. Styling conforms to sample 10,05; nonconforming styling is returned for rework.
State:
11,49
